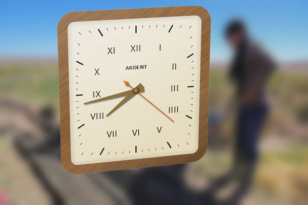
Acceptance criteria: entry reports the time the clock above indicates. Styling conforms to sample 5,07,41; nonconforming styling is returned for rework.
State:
7,43,22
